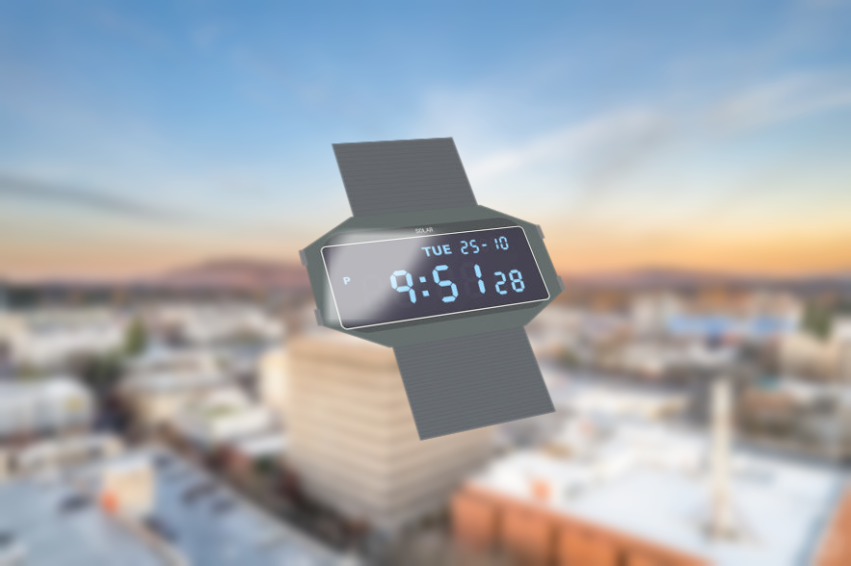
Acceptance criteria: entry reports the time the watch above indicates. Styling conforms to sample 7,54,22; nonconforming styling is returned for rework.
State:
9,51,28
